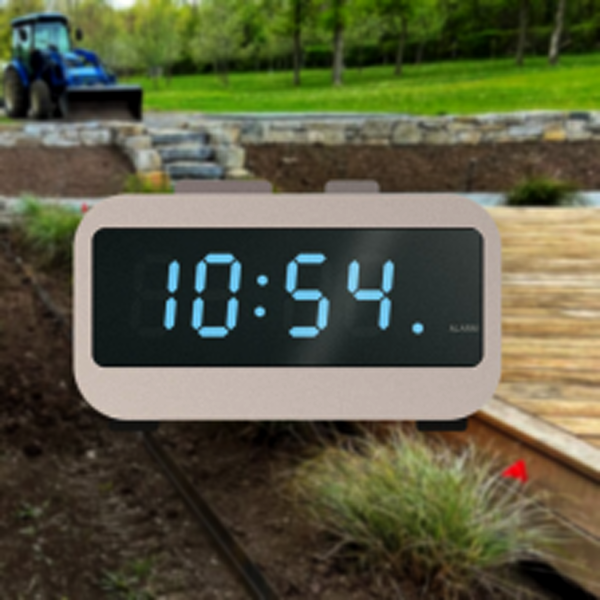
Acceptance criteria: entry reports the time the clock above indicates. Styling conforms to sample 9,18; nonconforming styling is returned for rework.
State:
10,54
